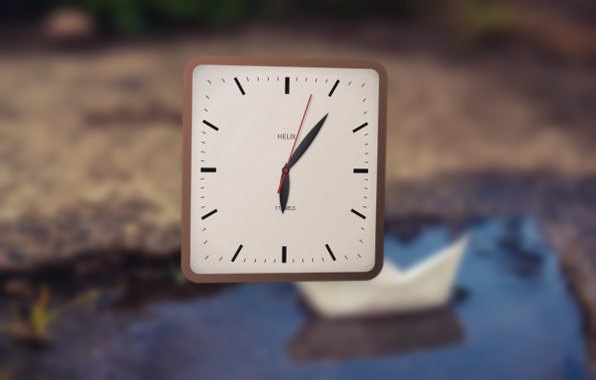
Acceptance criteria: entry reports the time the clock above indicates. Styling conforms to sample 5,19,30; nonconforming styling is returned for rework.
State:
6,06,03
